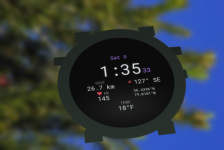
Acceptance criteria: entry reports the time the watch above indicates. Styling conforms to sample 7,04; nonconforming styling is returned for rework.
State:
1,35
